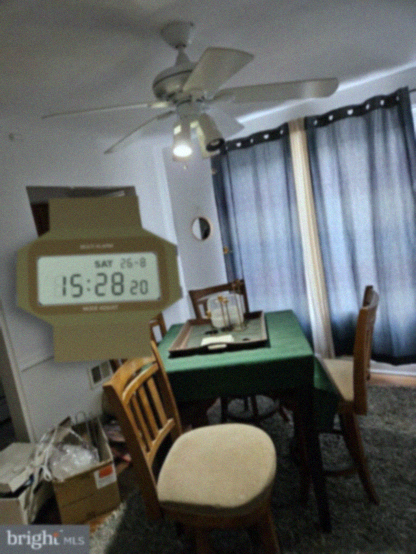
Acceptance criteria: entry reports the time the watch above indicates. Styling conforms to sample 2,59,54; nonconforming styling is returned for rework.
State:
15,28,20
